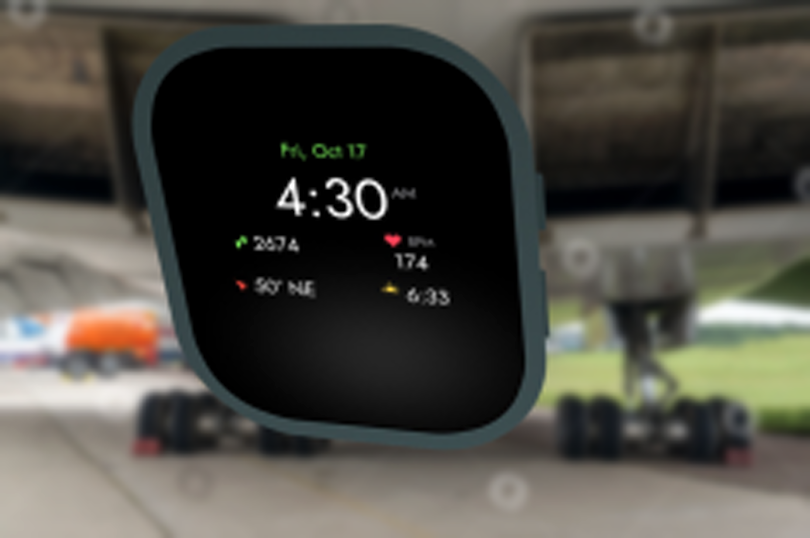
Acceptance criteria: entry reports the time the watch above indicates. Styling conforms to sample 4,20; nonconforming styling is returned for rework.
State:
4,30
